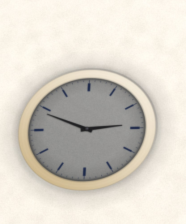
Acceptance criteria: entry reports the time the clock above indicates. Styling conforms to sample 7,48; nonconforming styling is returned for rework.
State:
2,49
